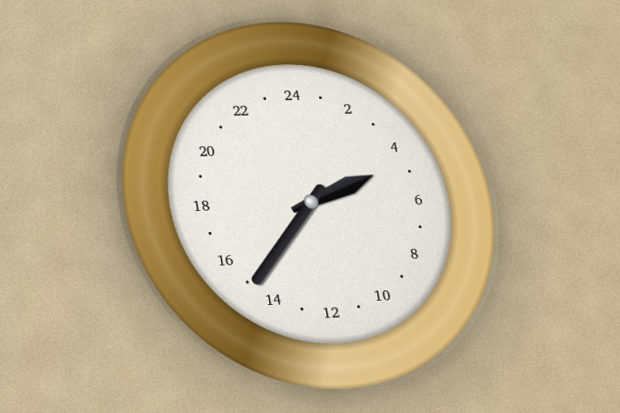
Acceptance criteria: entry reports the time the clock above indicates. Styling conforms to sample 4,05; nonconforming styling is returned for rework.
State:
4,37
